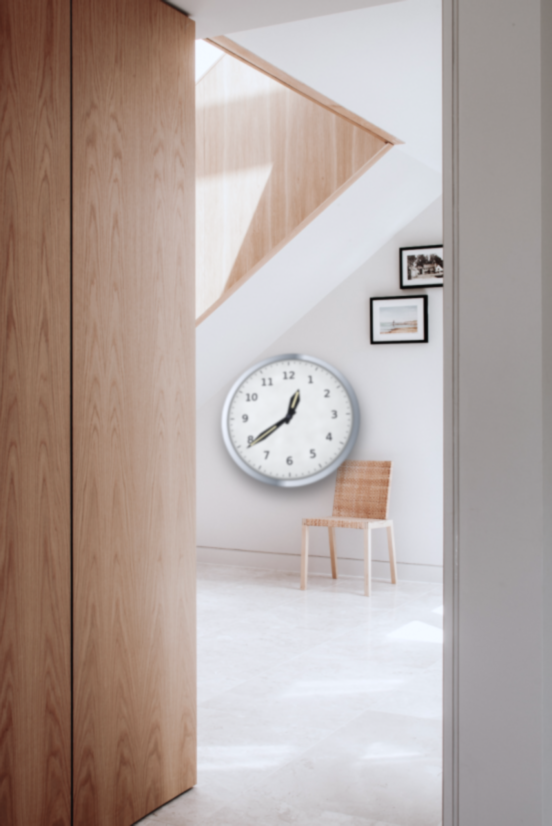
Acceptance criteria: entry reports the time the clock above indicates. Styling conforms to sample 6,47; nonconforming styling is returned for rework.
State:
12,39
